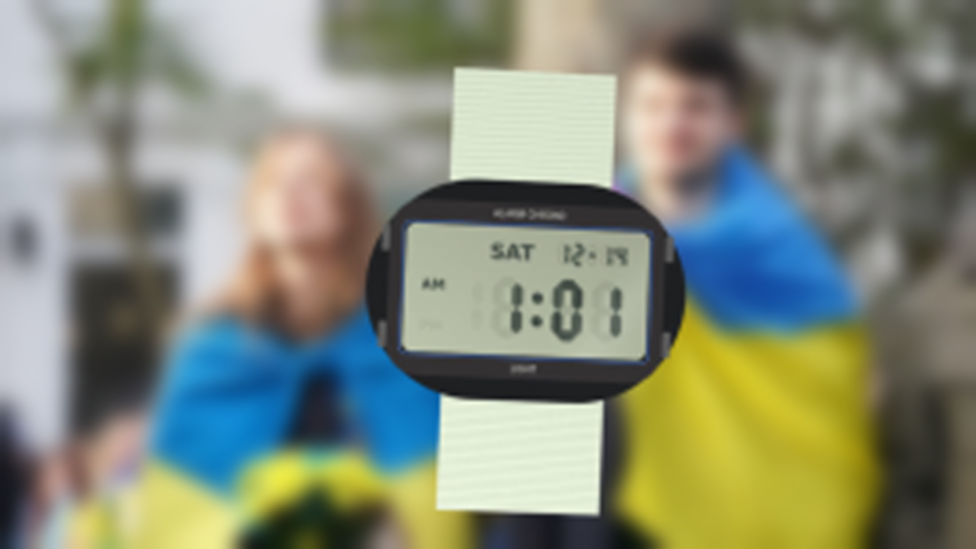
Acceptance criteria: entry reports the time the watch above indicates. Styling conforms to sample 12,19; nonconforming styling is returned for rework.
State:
1,01
